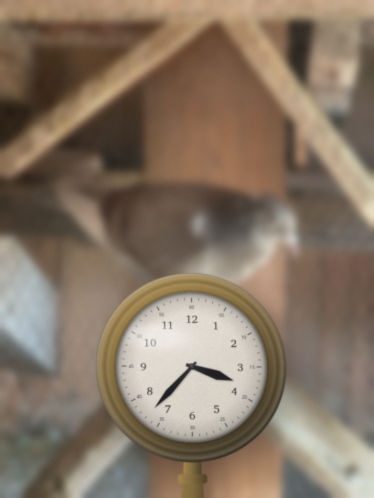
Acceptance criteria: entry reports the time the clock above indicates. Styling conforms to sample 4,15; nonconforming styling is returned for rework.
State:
3,37
